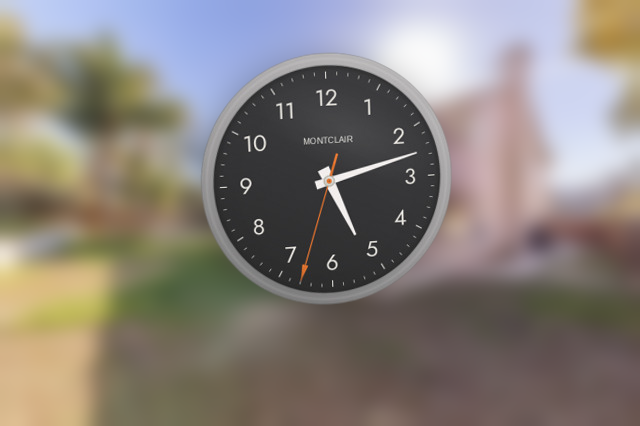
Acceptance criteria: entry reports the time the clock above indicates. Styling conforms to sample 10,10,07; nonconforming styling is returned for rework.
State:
5,12,33
